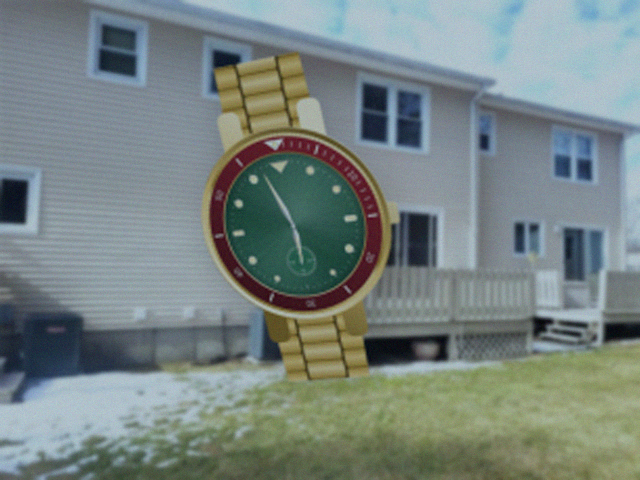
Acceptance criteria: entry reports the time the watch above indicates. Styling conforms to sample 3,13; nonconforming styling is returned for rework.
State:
5,57
